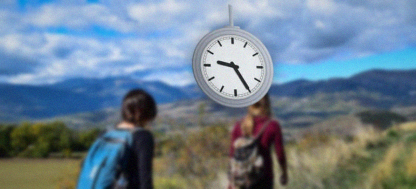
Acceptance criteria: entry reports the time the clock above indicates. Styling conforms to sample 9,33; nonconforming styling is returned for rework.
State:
9,25
